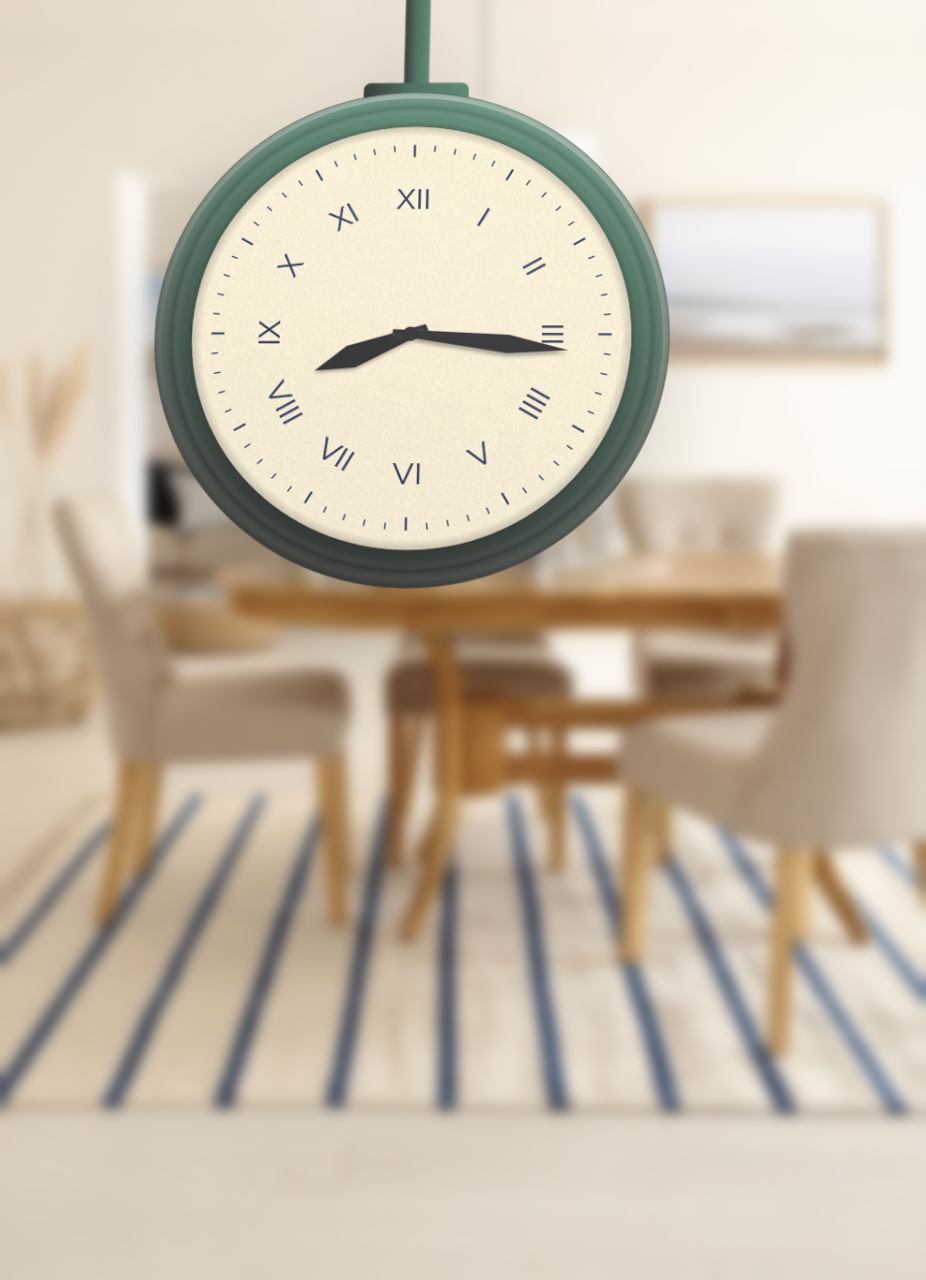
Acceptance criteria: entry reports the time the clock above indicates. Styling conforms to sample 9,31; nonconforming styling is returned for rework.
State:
8,16
